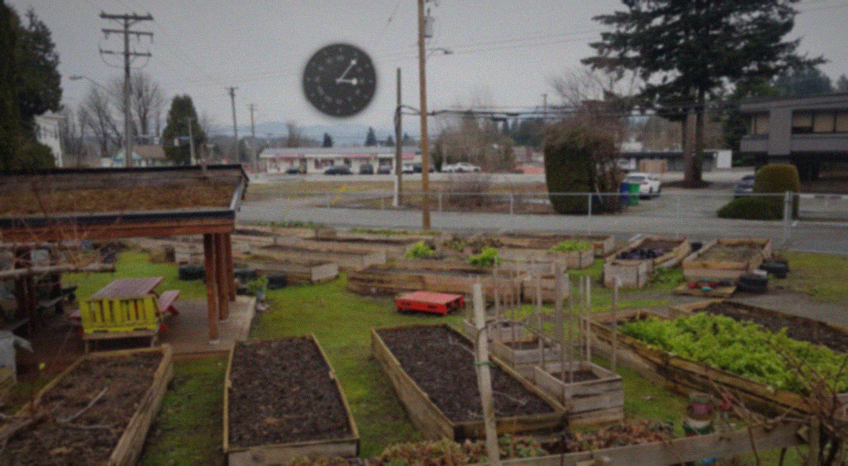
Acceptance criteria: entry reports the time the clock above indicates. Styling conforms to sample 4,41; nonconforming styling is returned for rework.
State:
3,06
